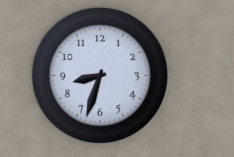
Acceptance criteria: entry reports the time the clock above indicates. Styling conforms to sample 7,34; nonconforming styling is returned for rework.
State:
8,33
